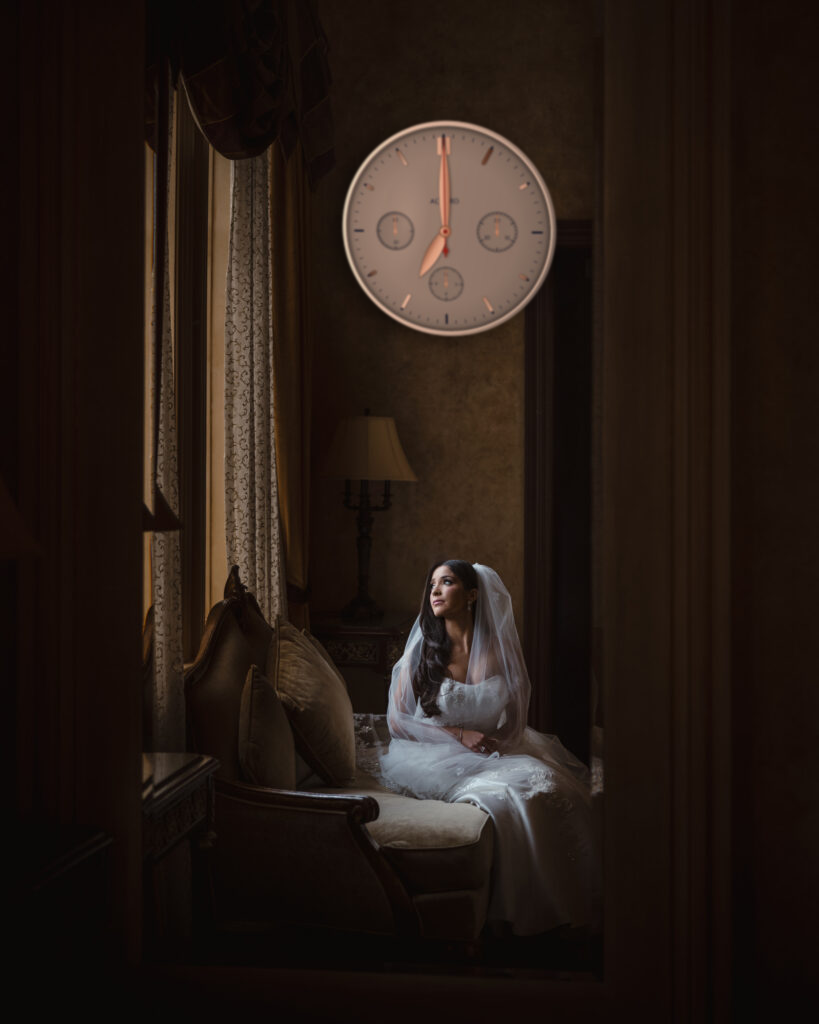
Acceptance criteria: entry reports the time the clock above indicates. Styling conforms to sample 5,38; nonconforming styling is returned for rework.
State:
7,00
